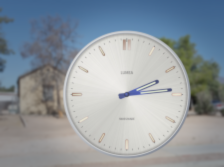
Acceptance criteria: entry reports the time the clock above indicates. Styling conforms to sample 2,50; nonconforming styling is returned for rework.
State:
2,14
